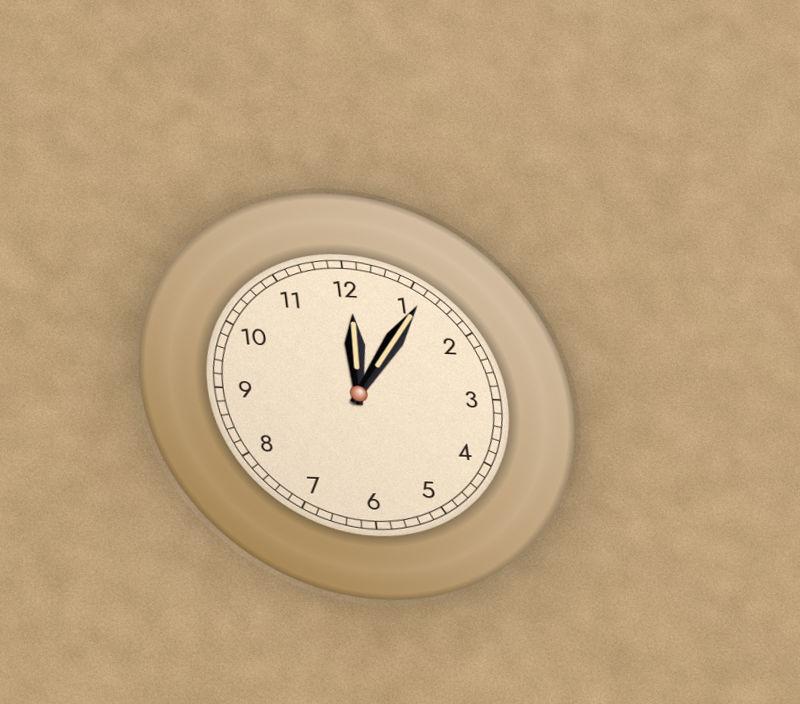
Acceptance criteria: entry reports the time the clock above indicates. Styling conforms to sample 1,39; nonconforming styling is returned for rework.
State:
12,06
